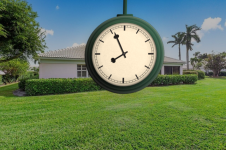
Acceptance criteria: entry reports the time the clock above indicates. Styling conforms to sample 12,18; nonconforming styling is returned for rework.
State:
7,56
